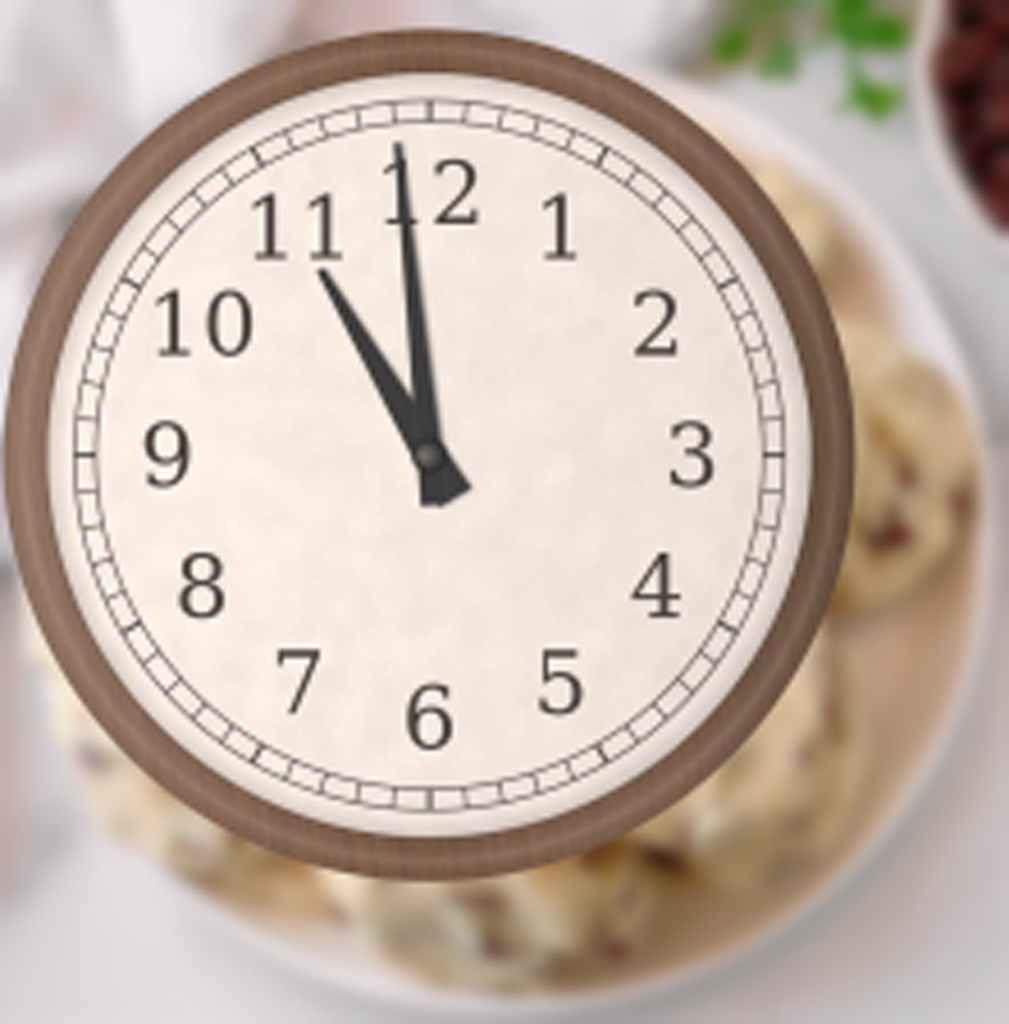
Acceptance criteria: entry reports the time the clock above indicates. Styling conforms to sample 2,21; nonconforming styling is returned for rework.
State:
10,59
